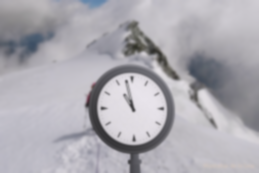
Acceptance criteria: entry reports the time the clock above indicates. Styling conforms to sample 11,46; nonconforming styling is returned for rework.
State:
10,58
